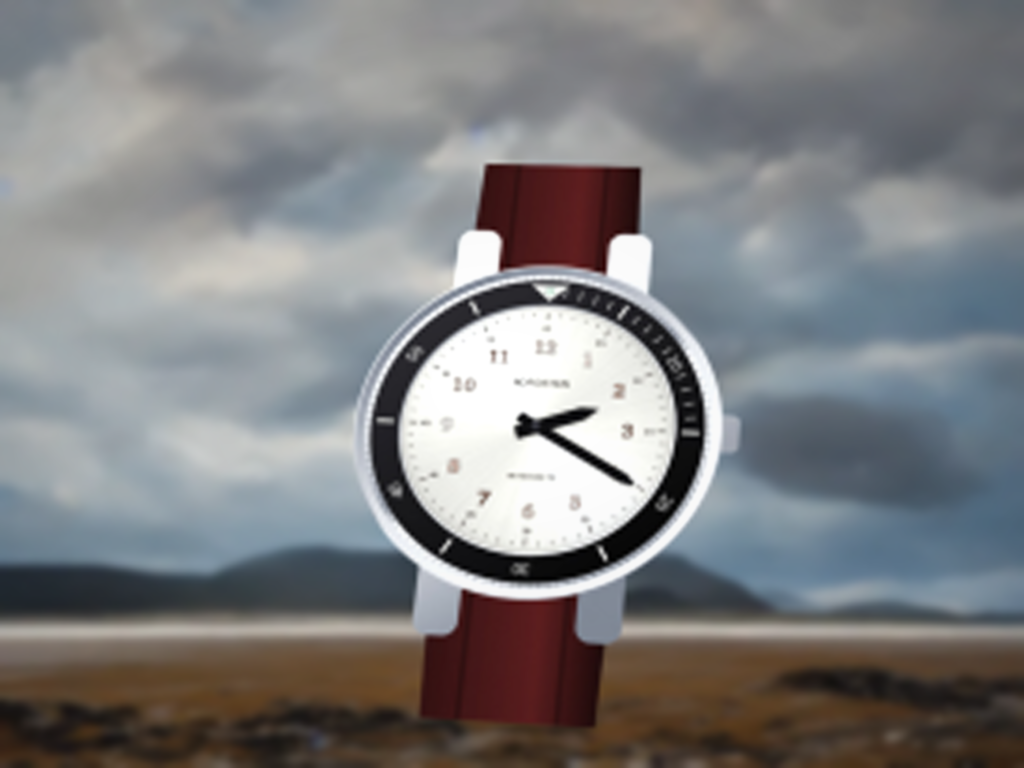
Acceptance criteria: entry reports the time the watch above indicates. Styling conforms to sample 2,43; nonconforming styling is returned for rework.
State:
2,20
